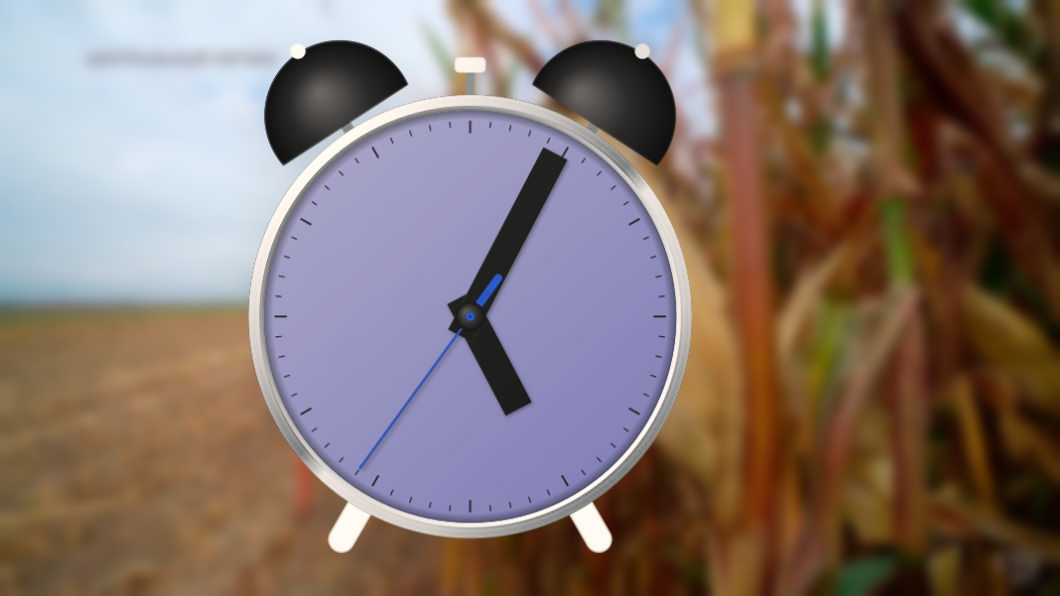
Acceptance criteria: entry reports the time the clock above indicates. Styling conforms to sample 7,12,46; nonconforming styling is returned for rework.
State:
5,04,36
